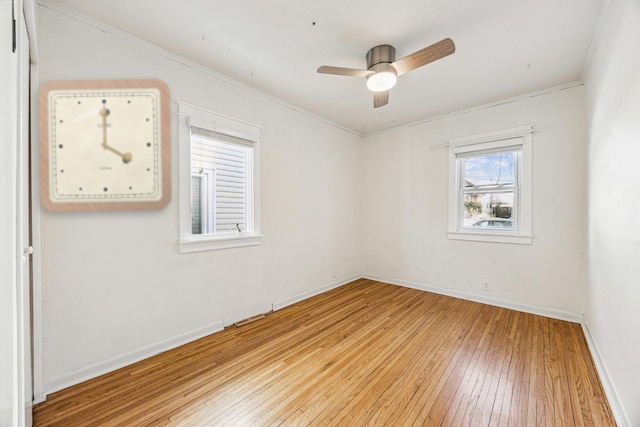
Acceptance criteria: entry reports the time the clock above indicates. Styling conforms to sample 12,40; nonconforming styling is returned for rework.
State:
4,00
